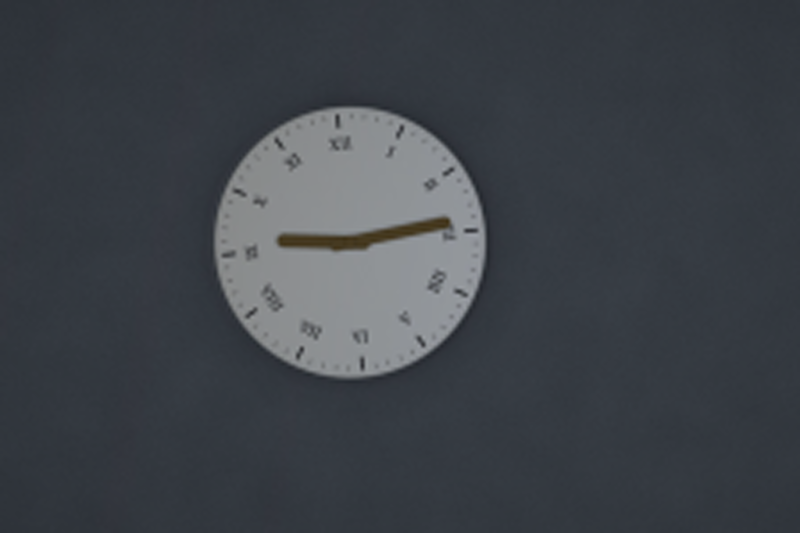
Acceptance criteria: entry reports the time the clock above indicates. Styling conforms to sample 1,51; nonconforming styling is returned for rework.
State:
9,14
